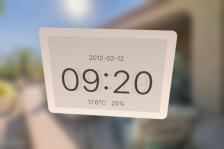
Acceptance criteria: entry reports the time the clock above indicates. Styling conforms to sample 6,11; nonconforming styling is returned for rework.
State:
9,20
